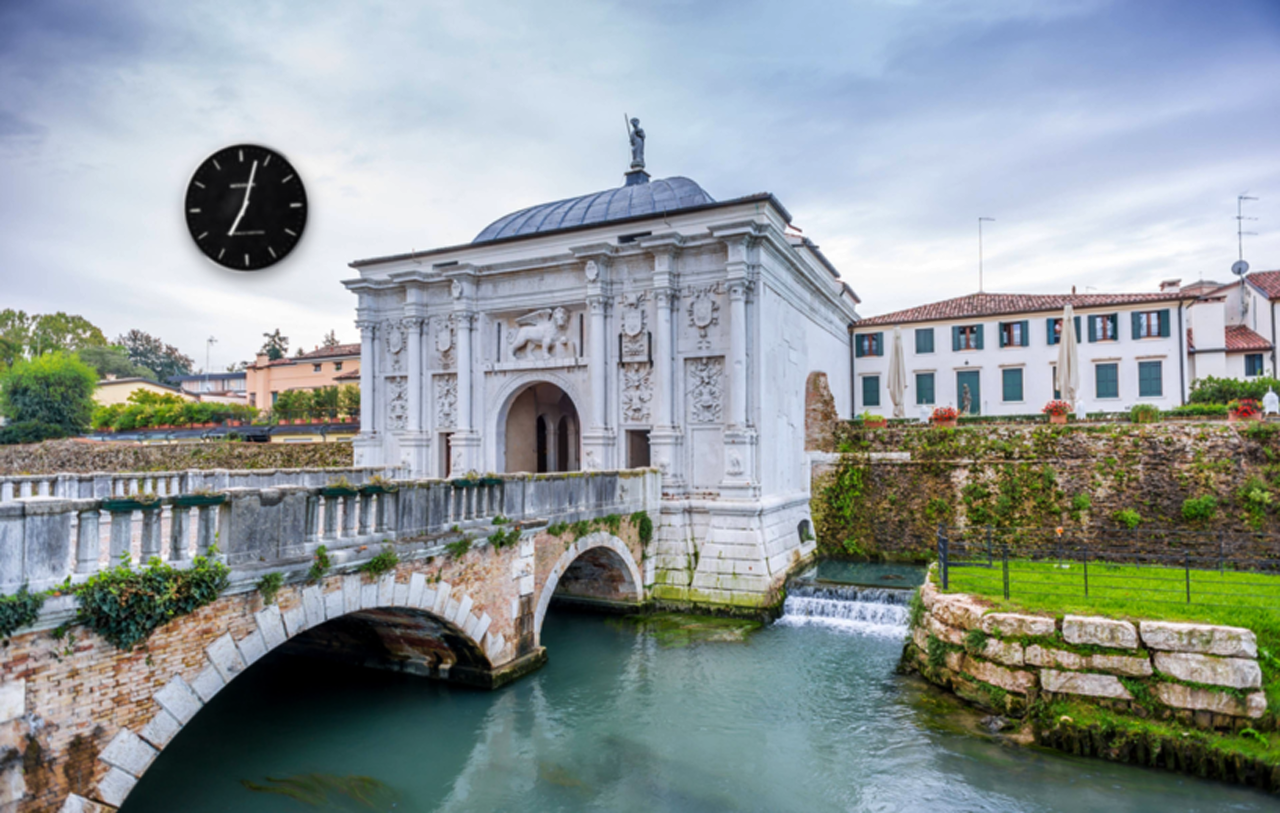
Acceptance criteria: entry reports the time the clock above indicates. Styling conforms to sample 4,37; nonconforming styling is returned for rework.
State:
7,03
